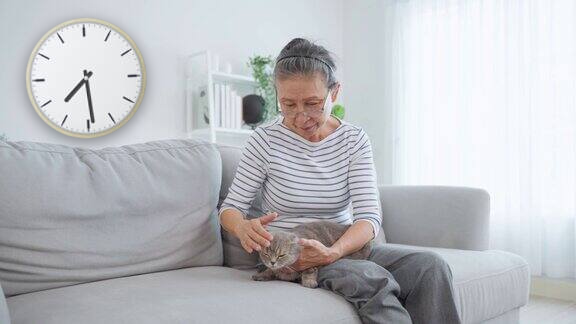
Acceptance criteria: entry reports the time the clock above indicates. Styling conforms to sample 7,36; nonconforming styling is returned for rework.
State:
7,29
